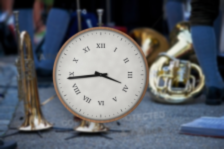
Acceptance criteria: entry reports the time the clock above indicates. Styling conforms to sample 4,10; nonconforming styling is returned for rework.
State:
3,44
